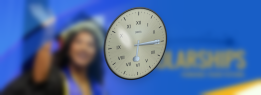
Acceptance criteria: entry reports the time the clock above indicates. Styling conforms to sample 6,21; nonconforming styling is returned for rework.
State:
6,15
